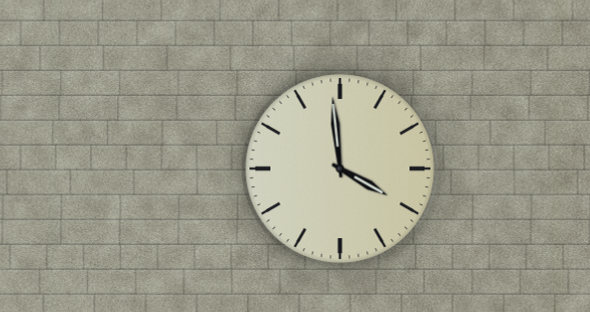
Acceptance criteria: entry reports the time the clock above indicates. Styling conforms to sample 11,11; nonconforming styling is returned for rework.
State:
3,59
